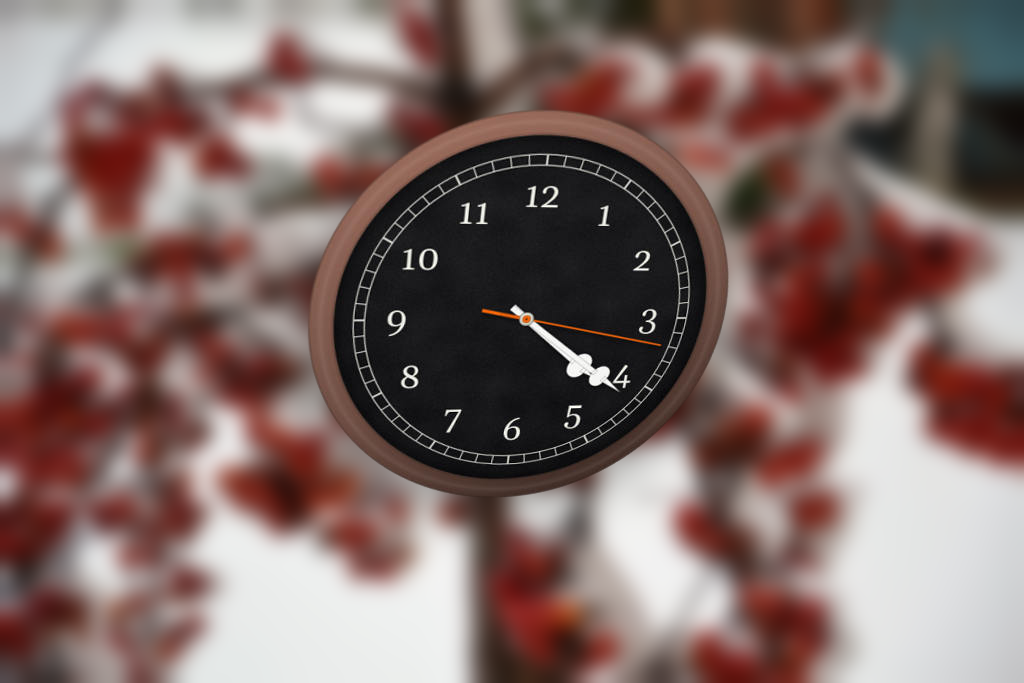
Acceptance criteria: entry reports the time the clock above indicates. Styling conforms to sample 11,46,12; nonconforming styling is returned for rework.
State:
4,21,17
